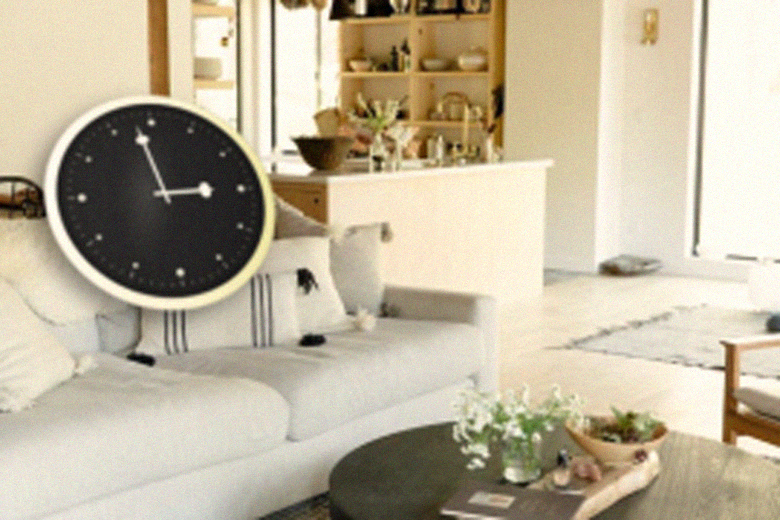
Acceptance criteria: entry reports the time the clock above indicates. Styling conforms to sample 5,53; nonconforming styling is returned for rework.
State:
2,58
